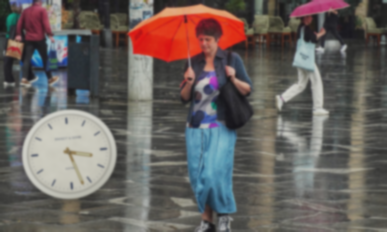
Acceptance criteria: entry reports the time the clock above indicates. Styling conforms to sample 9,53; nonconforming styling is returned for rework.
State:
3,27
